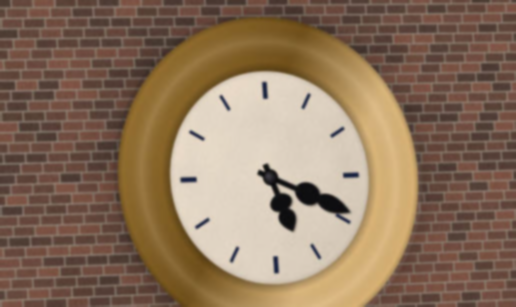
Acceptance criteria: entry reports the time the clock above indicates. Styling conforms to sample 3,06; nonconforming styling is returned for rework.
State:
5,19
